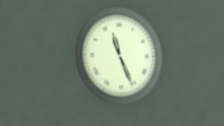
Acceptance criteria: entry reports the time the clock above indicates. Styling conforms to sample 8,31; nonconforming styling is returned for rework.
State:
11,26
